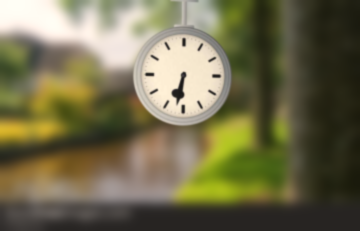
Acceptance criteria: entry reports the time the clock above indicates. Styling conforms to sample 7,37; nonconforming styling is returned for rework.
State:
6,32
